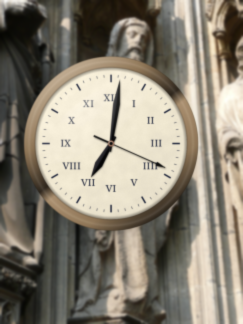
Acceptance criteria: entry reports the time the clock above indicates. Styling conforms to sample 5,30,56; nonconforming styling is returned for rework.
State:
7,01,19
